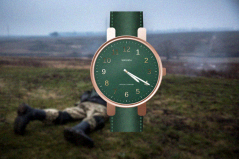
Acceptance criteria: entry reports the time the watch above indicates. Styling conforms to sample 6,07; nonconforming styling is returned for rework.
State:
4,20
